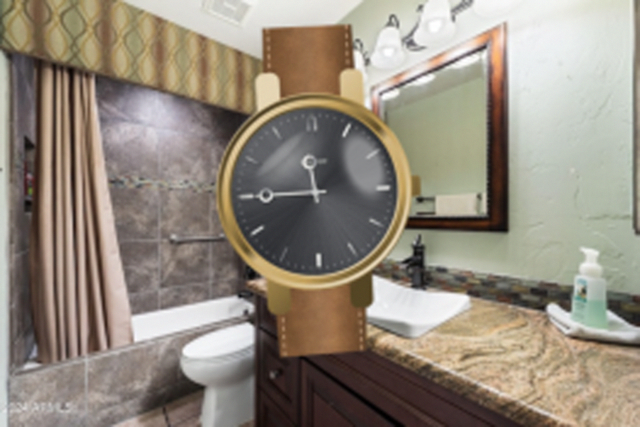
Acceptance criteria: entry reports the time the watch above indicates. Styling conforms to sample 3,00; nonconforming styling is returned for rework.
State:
11,45
